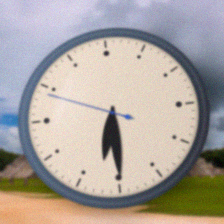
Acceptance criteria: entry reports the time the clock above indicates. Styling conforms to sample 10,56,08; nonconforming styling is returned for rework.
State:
6,29,49
